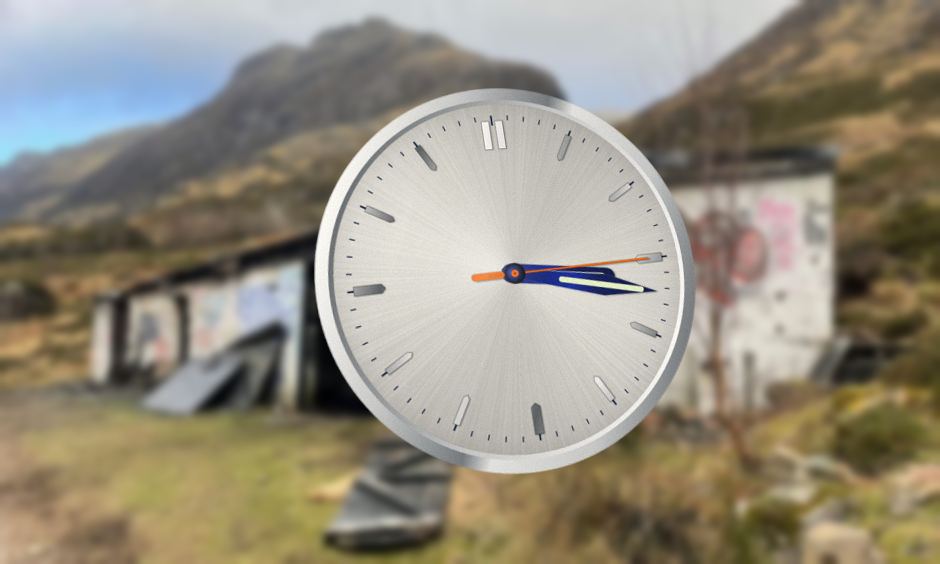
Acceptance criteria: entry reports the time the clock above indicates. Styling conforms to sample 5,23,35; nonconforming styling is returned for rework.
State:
3,17,15
